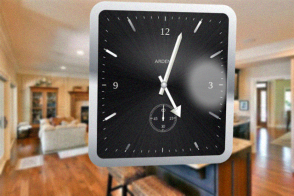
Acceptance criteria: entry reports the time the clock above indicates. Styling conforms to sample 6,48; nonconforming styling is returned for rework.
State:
5,03
